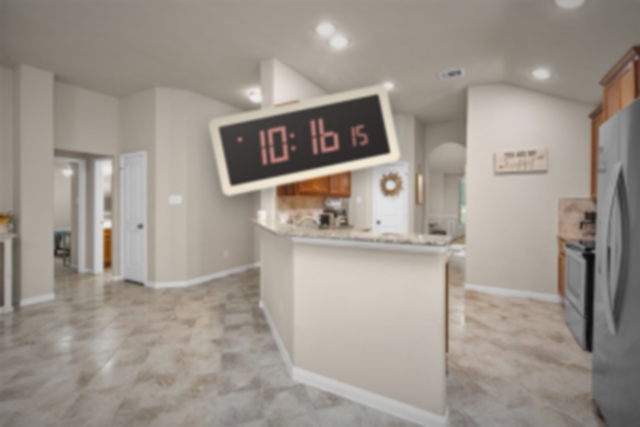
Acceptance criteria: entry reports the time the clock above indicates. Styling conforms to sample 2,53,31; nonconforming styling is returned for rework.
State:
10,16,15
